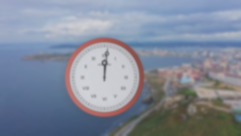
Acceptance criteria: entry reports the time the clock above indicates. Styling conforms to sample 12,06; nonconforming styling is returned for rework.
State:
12,01
